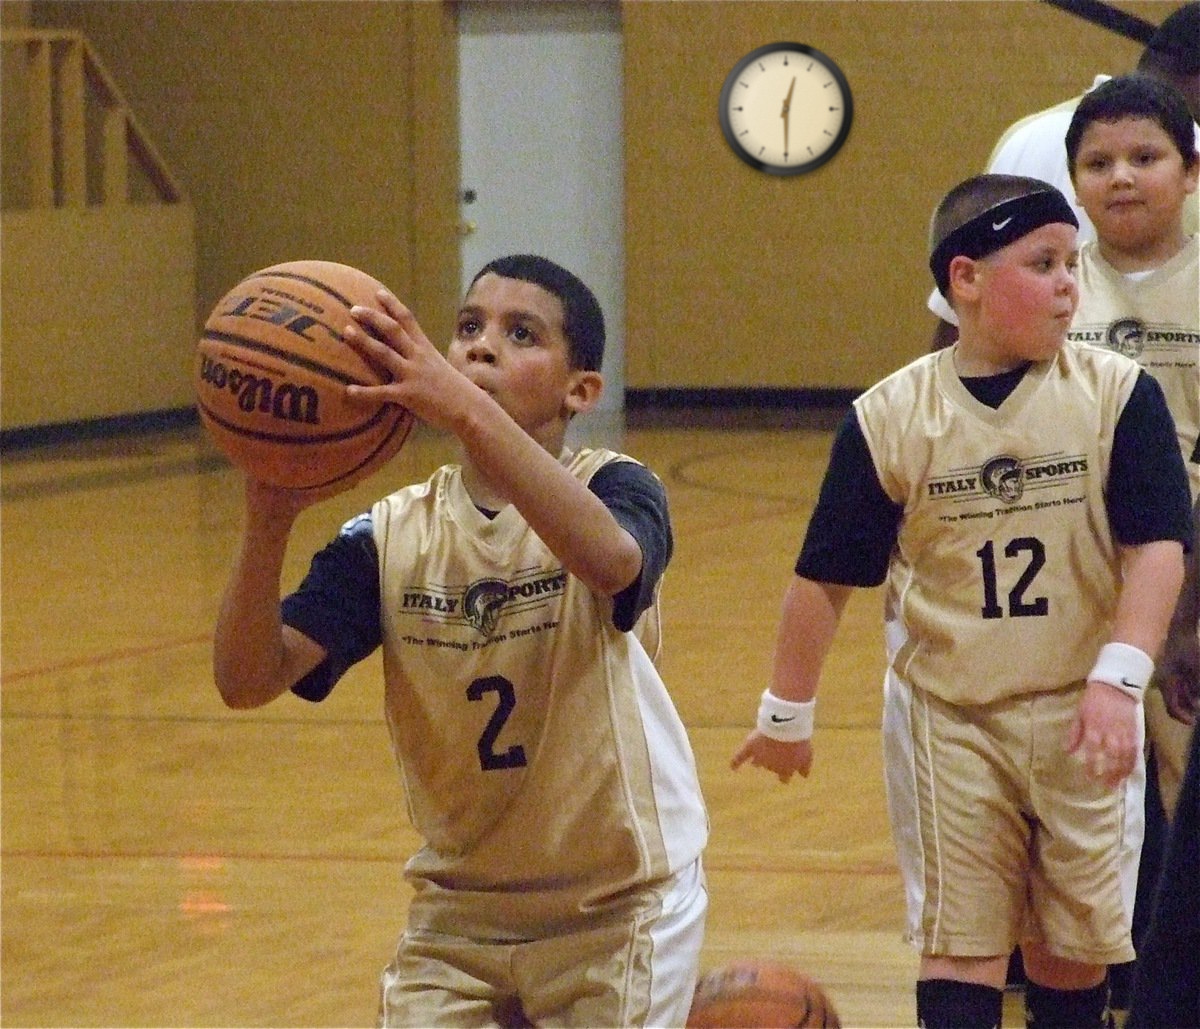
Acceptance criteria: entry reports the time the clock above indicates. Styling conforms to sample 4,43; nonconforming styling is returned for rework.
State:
12,30
